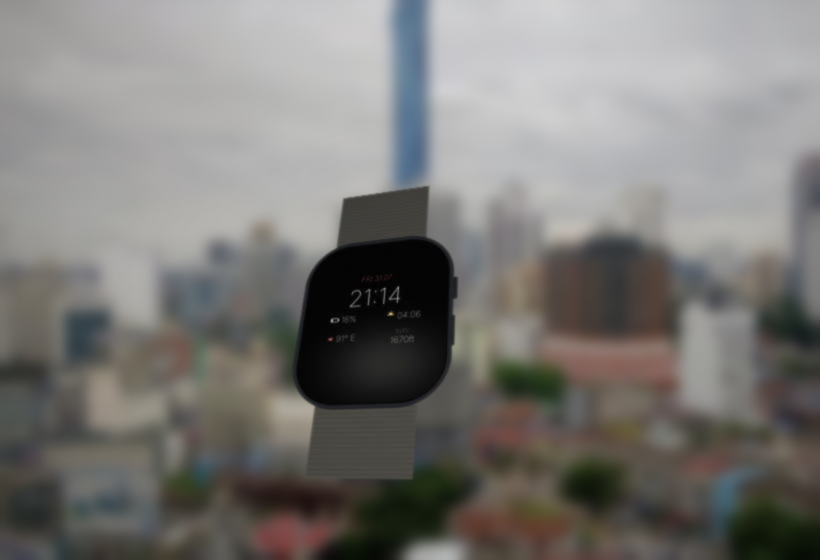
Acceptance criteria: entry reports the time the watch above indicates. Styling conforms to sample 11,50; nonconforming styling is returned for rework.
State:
21,14
